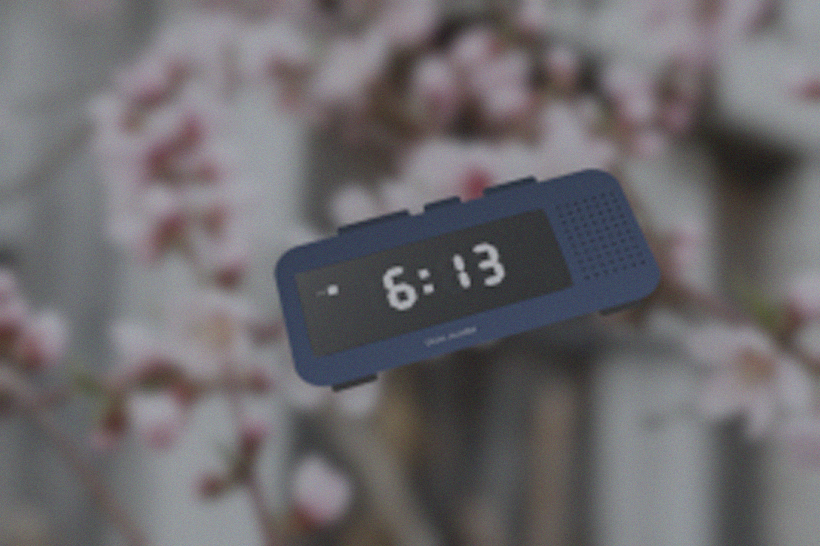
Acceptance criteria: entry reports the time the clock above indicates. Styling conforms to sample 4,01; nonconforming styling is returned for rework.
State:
6,13
